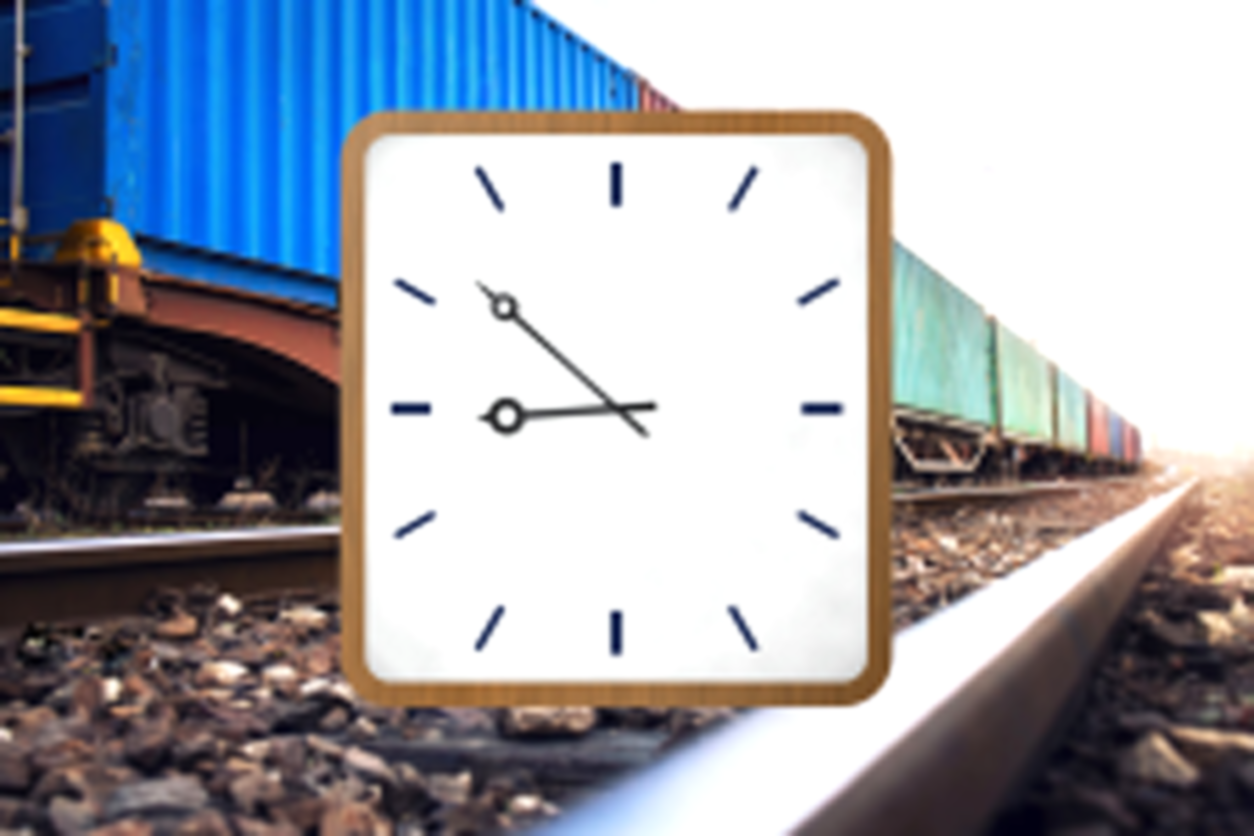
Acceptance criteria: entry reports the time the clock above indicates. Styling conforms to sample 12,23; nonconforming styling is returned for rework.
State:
8,52
